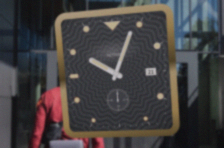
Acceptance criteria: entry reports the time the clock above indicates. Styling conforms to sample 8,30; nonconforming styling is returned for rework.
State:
10,04
